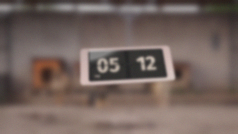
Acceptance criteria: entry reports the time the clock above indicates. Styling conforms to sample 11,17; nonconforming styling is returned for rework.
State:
5,12
